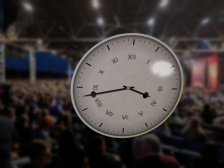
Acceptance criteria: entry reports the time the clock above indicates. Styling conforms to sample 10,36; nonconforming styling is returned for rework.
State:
3,43
